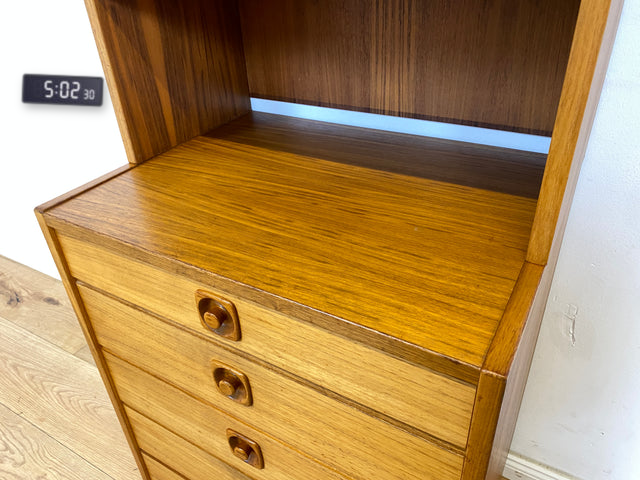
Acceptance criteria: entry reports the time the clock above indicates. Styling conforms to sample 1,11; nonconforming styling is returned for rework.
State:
5,02
